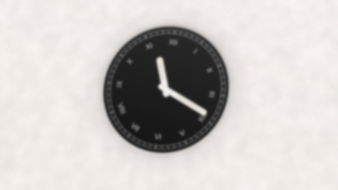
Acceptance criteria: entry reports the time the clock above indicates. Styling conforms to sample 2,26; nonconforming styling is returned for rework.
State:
11,19
